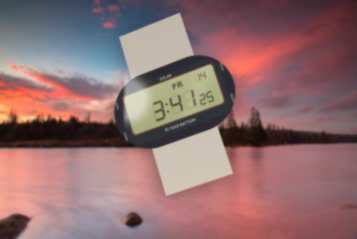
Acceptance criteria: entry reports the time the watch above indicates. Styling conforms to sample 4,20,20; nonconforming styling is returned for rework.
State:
3,41,25
